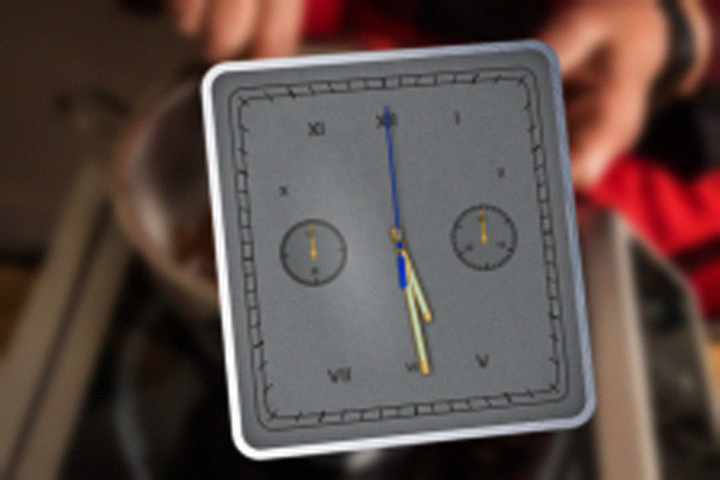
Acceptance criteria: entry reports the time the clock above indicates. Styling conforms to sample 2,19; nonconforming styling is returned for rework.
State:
5,29
